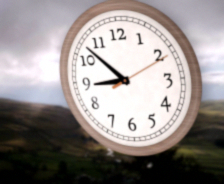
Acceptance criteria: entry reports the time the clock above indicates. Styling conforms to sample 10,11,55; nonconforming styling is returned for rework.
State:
8,52,11
